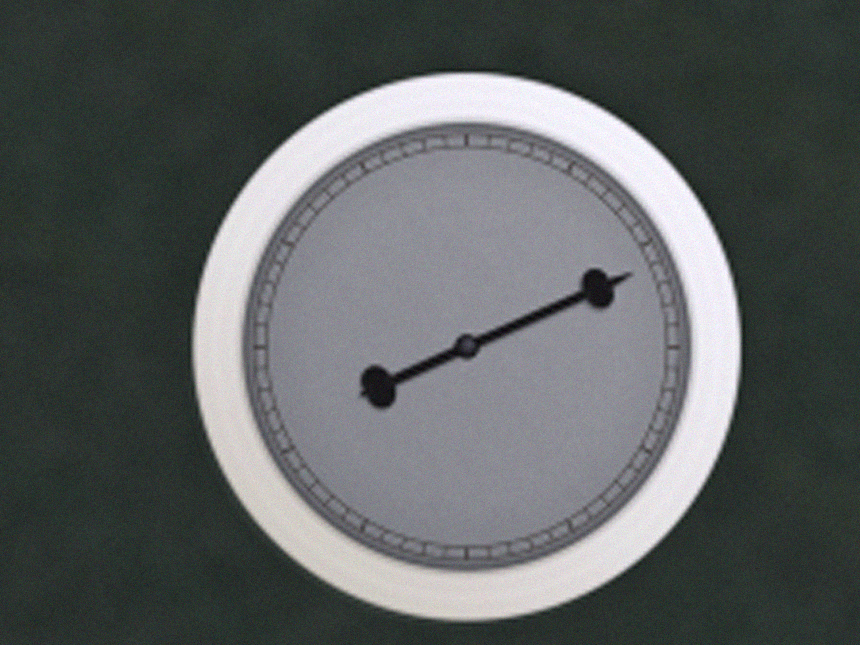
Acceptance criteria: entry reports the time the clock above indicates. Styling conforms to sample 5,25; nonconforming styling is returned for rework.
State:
8,11
